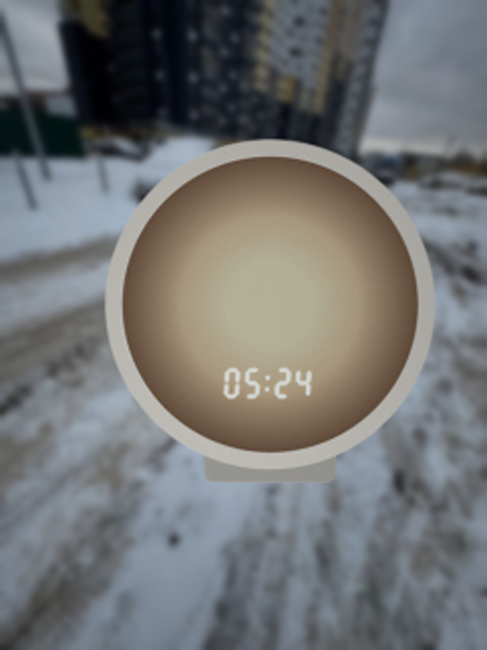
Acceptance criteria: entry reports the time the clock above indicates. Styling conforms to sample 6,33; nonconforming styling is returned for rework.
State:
5,24
